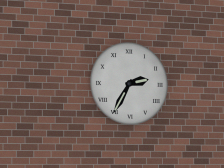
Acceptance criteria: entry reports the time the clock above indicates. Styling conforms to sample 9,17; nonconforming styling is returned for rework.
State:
2,35
